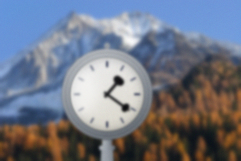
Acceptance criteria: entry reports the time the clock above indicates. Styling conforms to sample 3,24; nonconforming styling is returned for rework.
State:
1,21
